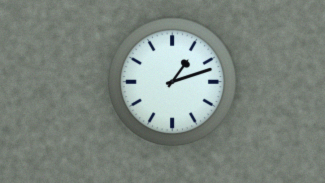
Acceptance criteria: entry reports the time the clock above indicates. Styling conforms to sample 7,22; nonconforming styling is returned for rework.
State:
1,12
